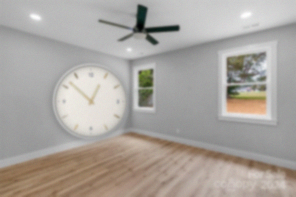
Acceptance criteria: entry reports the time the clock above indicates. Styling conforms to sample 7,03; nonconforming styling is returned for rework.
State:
12,52
